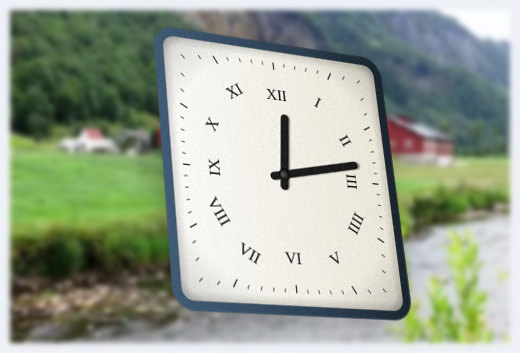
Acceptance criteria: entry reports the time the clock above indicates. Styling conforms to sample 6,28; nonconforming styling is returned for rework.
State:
12,13
